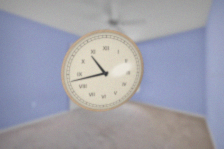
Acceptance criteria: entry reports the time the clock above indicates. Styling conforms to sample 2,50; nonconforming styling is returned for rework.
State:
10,43
